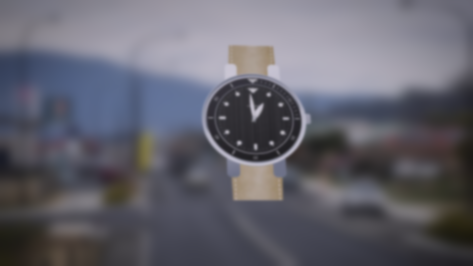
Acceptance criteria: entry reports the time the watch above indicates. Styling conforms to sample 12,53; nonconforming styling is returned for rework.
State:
12,59
